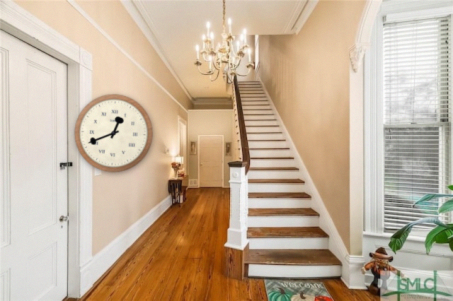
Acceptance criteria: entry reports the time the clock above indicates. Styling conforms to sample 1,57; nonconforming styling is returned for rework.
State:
12,41
